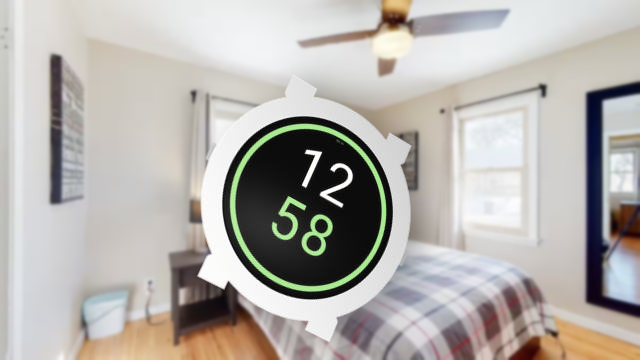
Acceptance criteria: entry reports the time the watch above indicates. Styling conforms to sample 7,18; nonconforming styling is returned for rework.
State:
12,58
